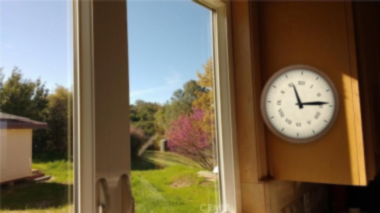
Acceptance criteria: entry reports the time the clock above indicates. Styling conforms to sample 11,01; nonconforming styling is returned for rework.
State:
11,14
